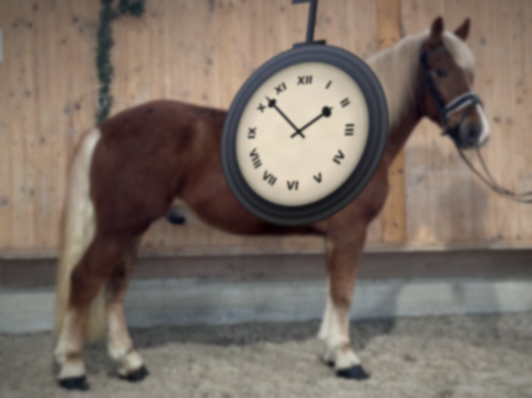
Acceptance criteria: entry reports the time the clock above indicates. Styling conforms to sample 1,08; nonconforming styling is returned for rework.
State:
1,52
